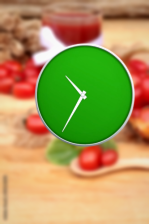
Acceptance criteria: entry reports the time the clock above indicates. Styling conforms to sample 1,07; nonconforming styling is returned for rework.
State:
10,35
